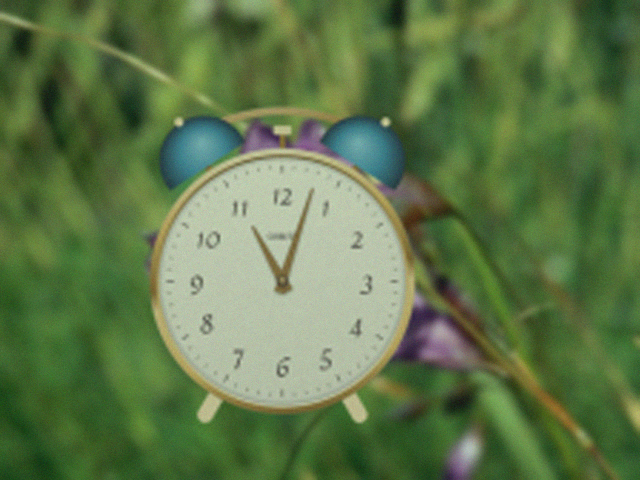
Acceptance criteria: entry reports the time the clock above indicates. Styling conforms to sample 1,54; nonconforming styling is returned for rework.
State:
11,03
